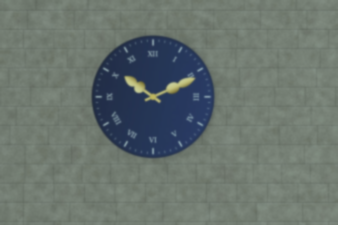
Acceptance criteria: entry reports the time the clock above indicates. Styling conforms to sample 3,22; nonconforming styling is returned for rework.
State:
10,11
